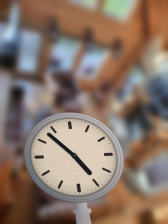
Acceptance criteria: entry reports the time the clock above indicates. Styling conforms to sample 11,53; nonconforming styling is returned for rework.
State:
4,53
